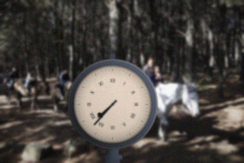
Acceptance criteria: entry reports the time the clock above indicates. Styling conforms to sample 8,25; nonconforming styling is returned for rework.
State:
7,37
